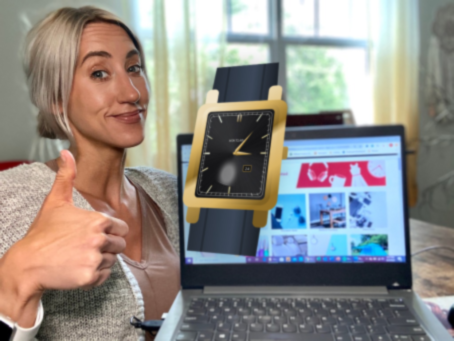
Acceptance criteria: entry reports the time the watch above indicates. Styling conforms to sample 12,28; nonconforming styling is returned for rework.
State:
3,06
